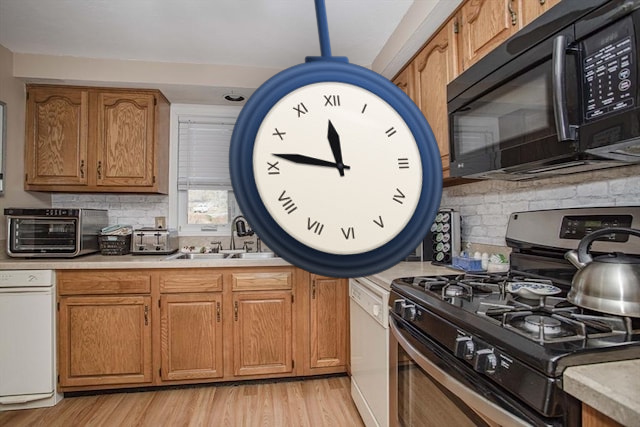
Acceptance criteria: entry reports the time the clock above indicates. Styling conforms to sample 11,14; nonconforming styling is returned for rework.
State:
11,47
